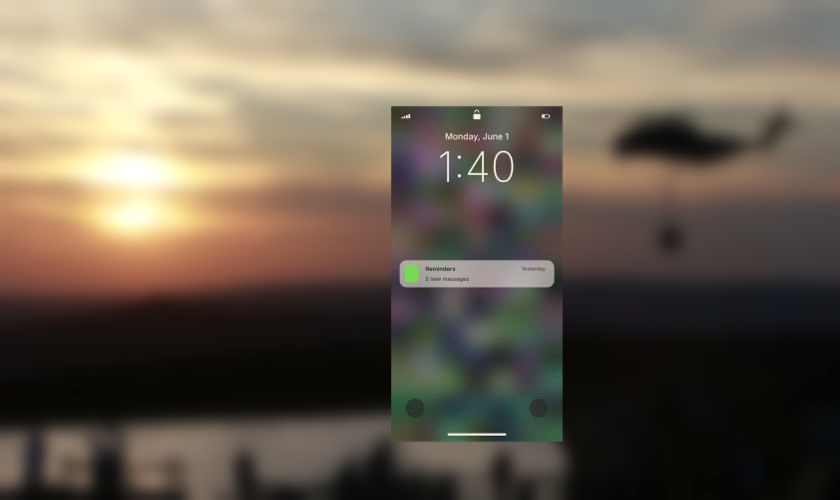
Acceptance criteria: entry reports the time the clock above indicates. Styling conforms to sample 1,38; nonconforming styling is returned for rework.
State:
1,40
